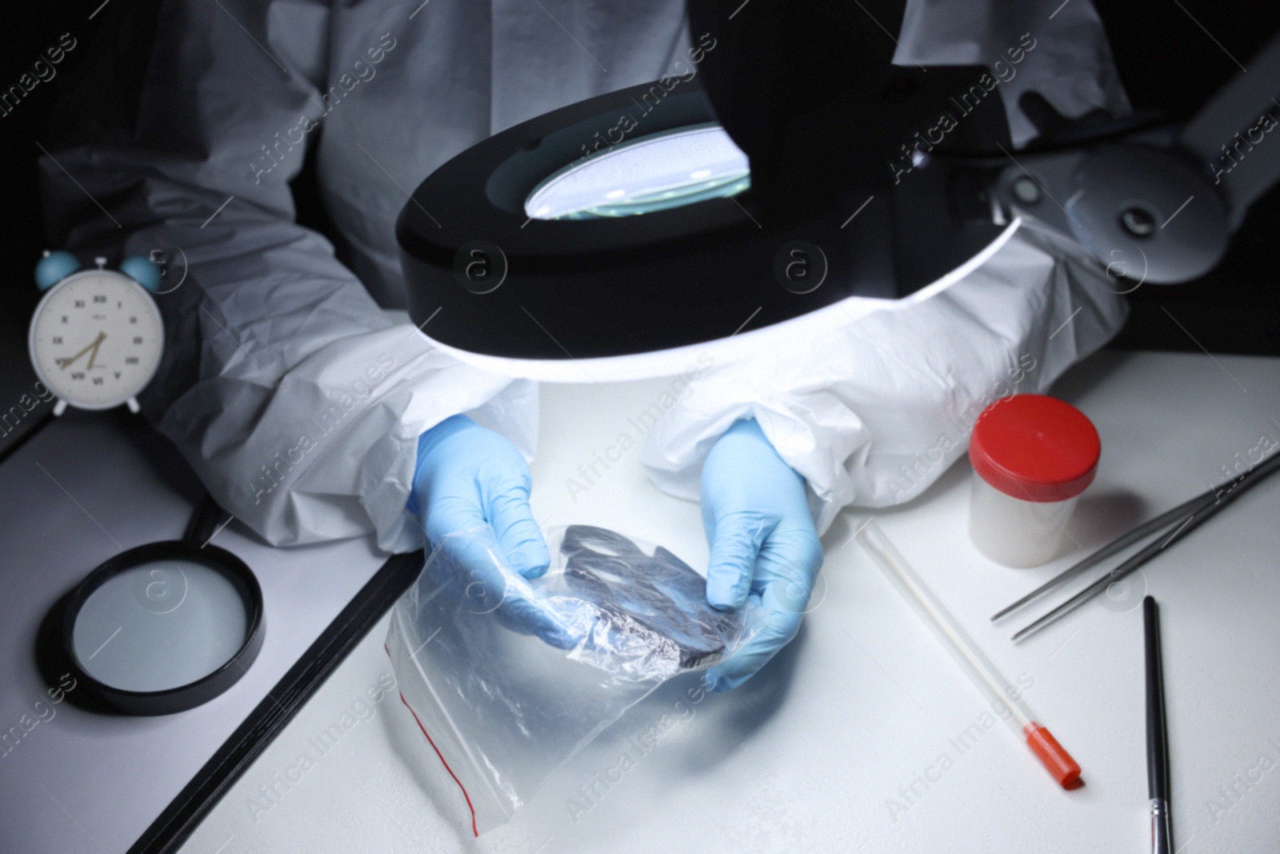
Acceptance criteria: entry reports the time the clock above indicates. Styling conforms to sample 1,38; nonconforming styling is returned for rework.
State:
6,39
